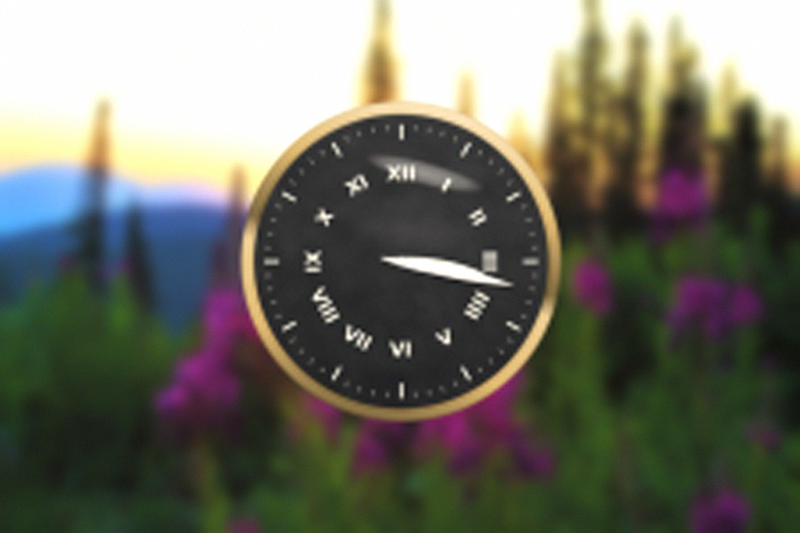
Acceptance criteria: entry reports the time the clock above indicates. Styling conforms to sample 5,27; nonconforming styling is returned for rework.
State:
3,17
